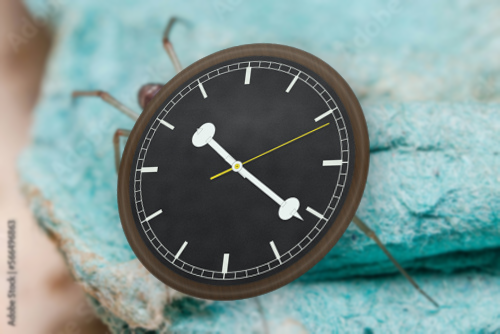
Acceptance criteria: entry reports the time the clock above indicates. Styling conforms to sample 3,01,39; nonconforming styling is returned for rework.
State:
10,21,11
